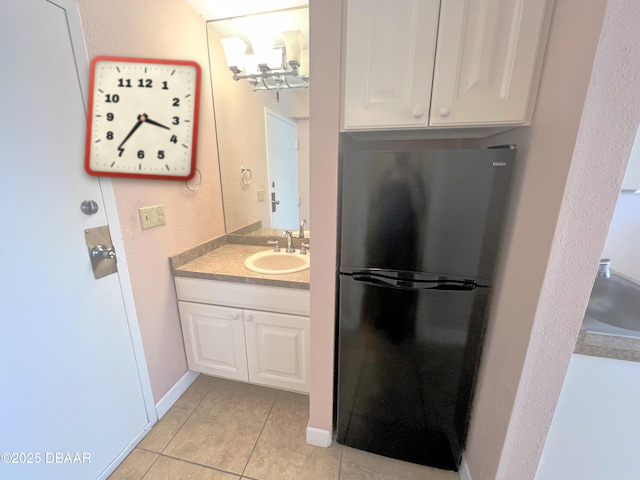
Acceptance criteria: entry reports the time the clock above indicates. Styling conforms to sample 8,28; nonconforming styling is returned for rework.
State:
3,36
